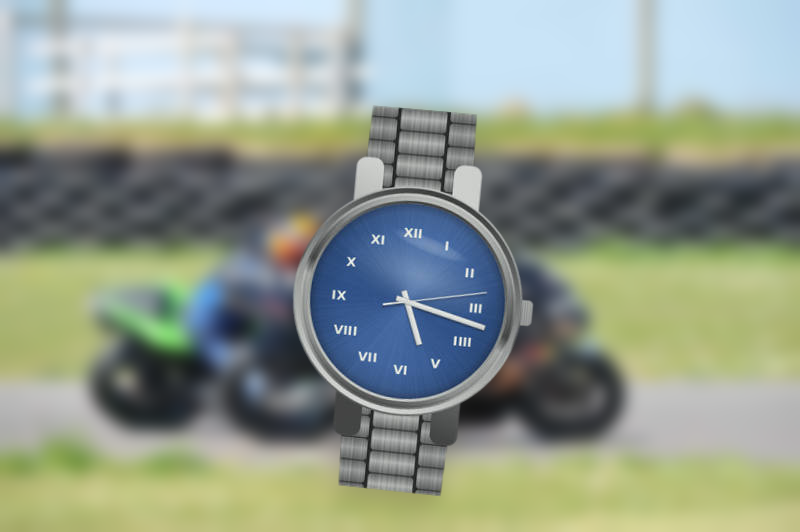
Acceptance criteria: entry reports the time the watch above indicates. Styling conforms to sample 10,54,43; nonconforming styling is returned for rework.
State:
5,17,13
